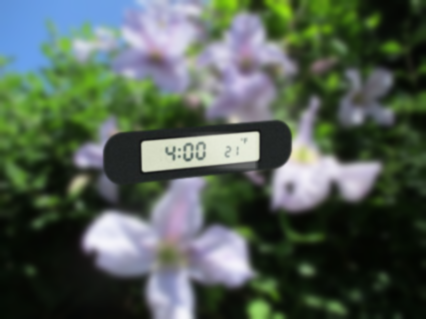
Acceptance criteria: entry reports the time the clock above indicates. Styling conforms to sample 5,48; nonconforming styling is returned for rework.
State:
4,00
